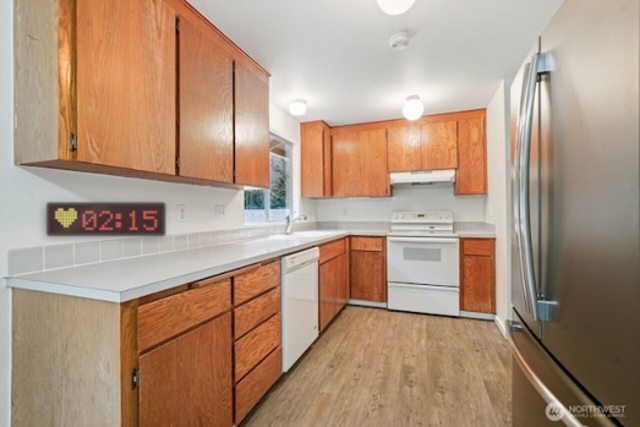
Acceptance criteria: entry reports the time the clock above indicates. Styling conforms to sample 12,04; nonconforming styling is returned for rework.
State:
2,15
